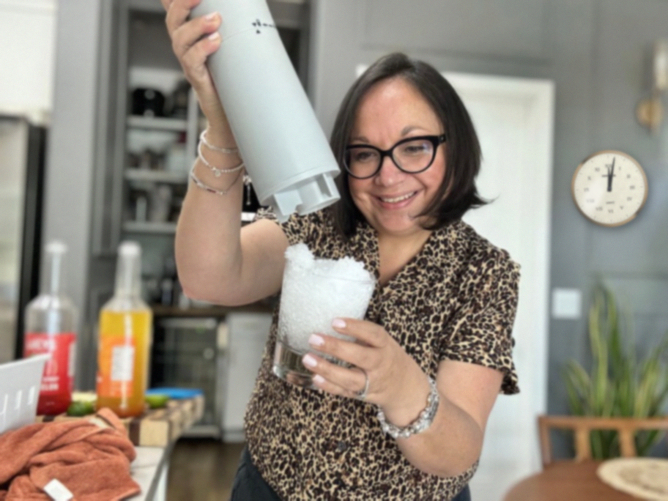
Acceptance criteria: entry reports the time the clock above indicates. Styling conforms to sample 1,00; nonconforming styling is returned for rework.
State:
12,02
